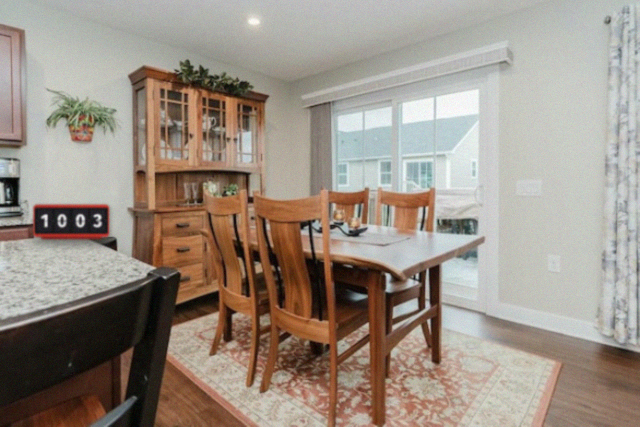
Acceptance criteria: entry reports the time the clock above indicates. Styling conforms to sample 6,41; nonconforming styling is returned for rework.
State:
10,03
